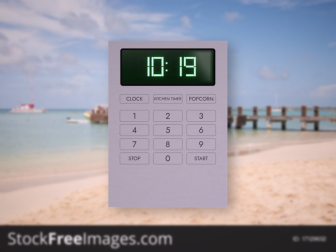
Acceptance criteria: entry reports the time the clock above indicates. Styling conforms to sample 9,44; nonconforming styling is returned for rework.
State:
10,19
